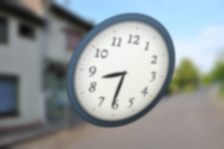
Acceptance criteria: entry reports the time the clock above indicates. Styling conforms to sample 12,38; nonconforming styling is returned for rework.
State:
8,31
